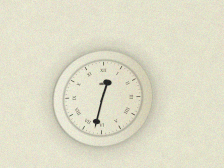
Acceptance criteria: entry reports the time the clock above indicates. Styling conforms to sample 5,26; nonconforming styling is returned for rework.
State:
12,32
